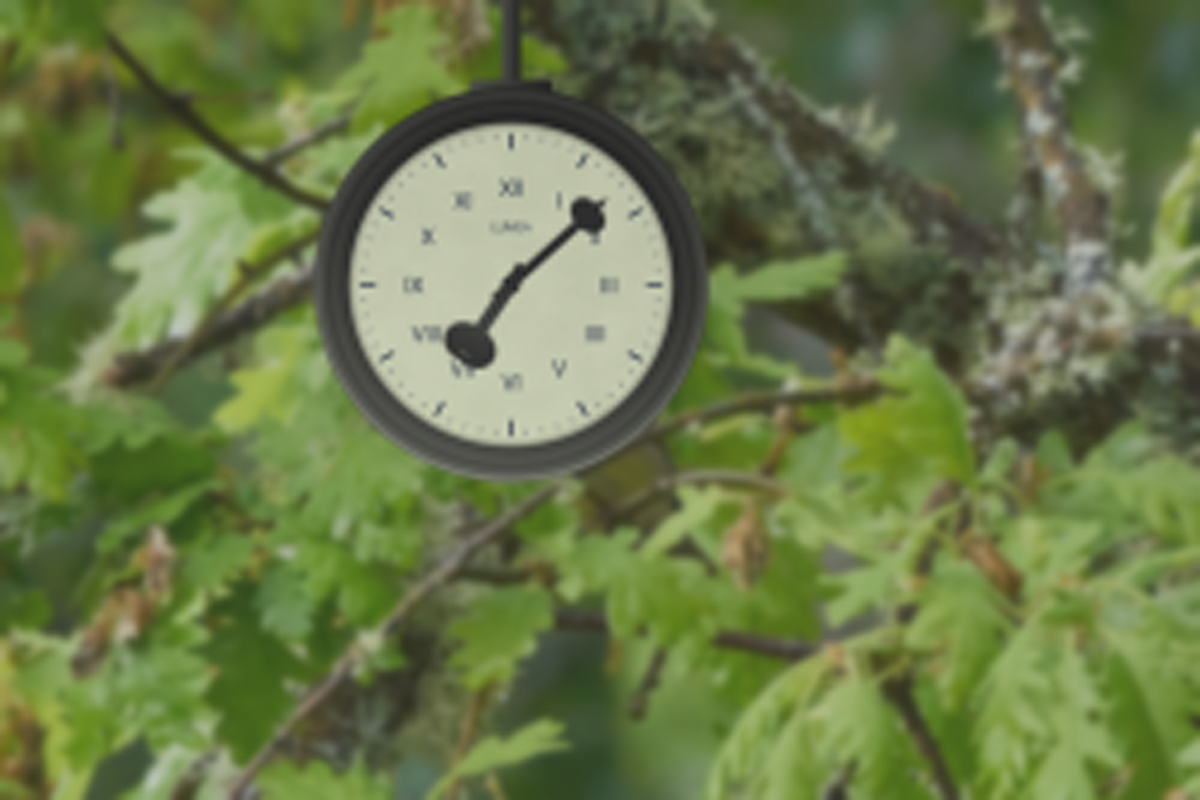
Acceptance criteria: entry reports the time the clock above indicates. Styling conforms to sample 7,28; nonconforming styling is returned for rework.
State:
7,08
